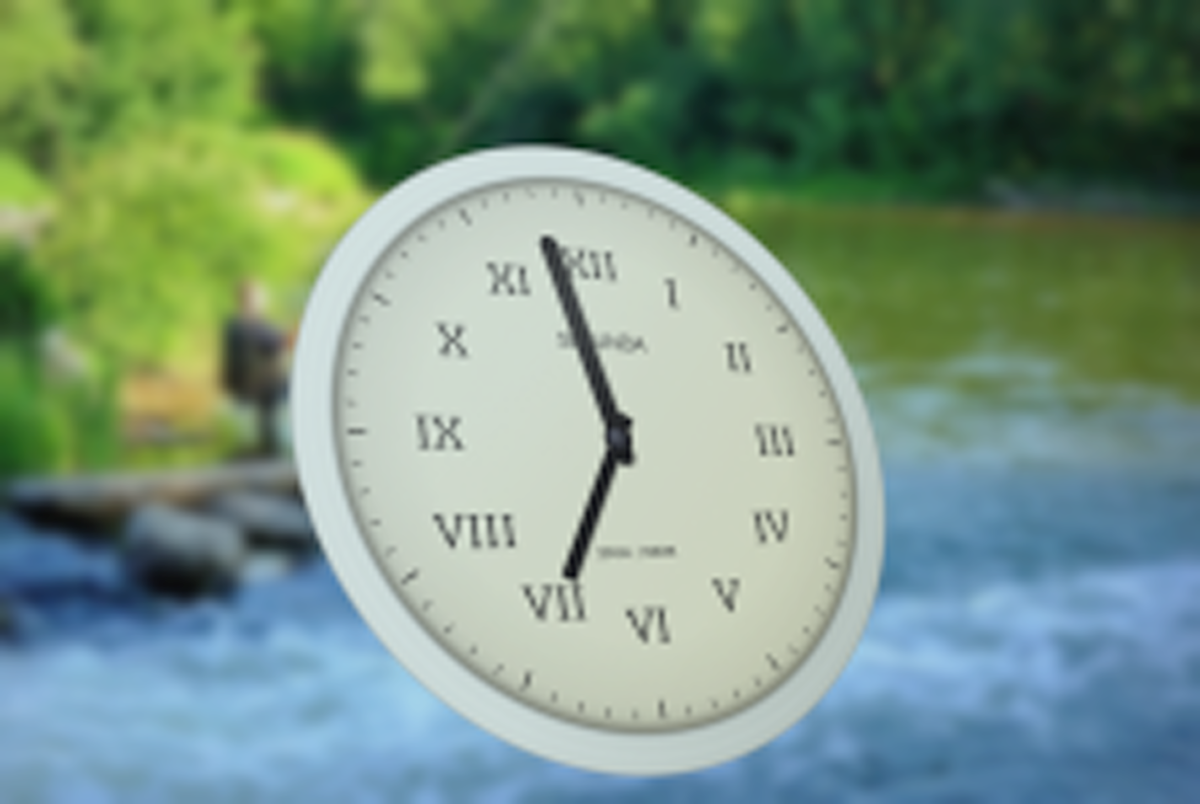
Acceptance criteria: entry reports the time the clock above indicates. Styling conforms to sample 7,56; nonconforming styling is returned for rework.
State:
6,58
